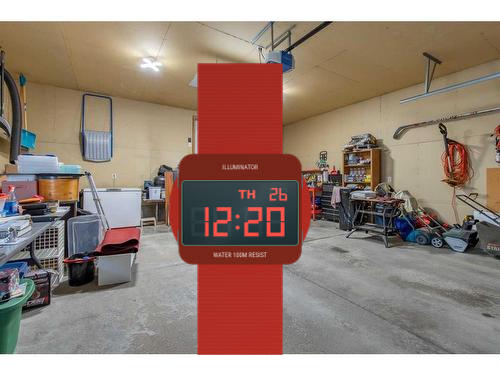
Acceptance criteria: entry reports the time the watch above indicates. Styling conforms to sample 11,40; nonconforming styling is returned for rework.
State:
12,20
